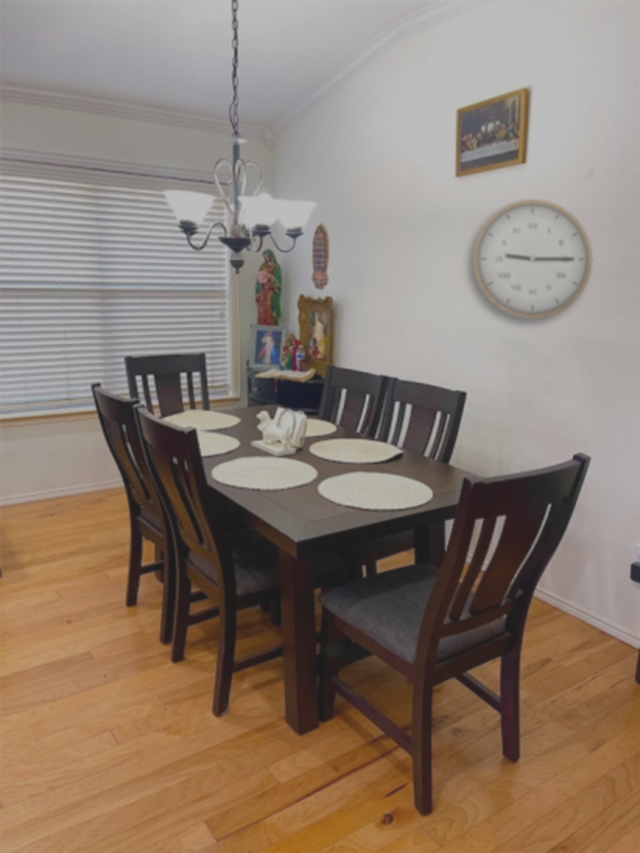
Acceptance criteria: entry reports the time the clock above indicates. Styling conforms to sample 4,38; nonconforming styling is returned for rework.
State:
9,15
